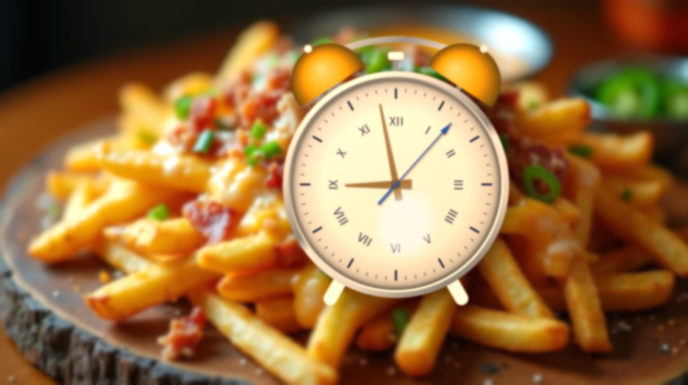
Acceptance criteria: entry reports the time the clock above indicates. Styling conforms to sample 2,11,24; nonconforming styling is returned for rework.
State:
8,58,07
